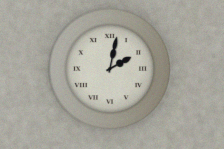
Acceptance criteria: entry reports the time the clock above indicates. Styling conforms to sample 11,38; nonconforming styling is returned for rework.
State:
2,02
